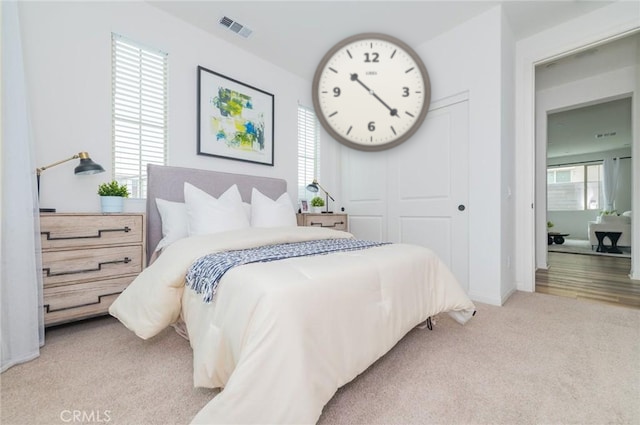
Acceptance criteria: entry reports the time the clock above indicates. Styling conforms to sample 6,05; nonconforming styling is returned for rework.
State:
10,22
